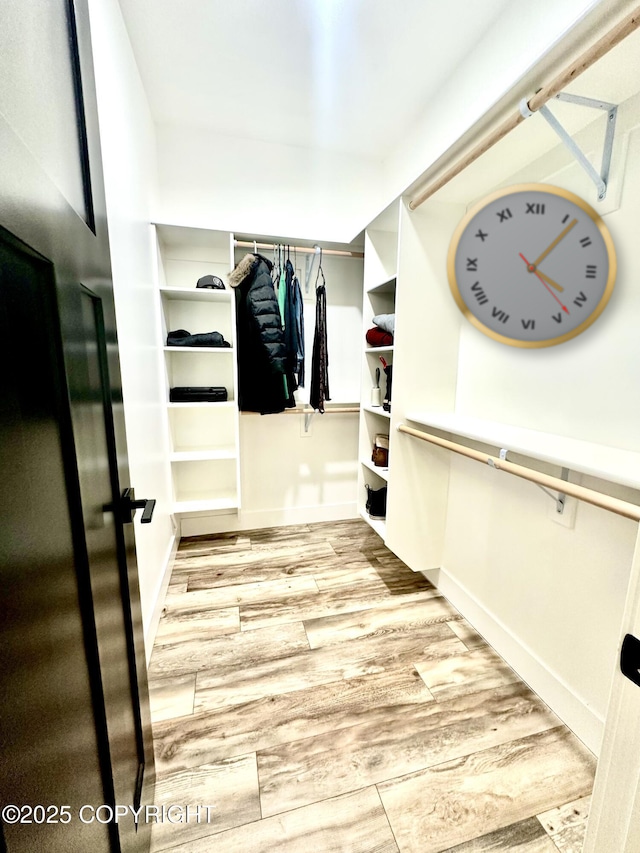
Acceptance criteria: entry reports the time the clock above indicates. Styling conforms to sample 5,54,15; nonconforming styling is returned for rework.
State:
4,06,23
